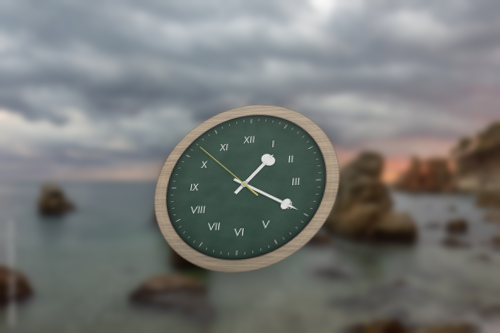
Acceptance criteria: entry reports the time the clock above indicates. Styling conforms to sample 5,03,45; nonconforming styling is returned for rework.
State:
1,19,52
